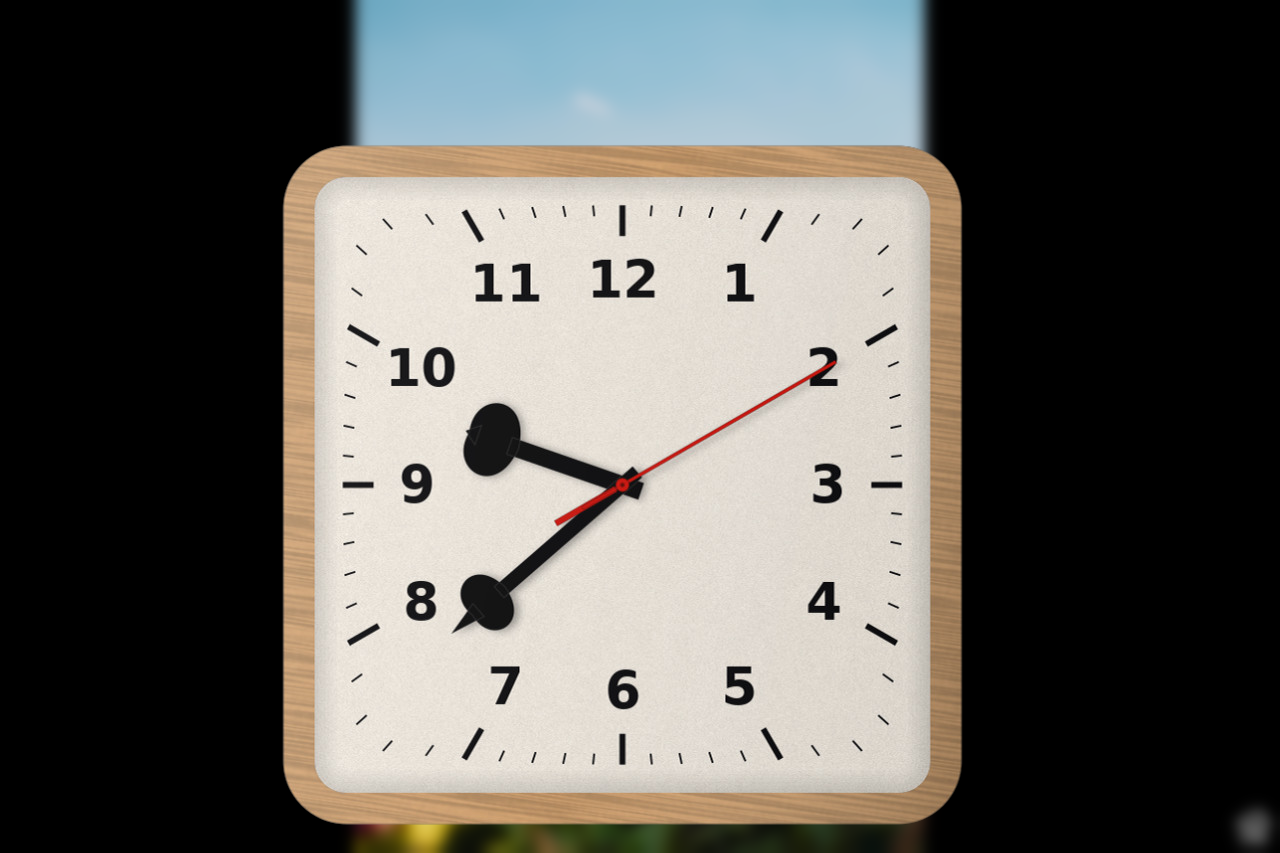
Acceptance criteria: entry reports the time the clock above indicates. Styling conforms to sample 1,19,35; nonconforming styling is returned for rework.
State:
9,38,10
